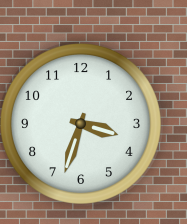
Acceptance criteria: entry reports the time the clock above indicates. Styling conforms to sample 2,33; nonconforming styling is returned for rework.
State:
3,33
